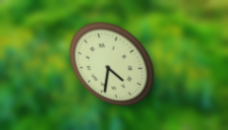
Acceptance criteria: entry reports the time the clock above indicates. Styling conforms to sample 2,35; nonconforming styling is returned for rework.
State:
4,34
